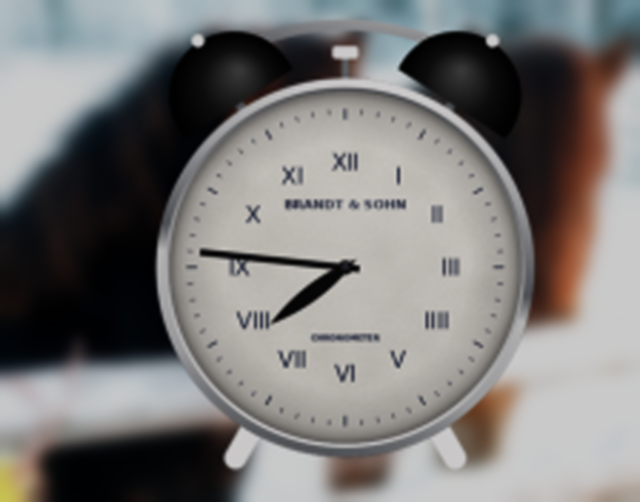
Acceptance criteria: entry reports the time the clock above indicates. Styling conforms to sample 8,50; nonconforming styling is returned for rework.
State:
7,46
